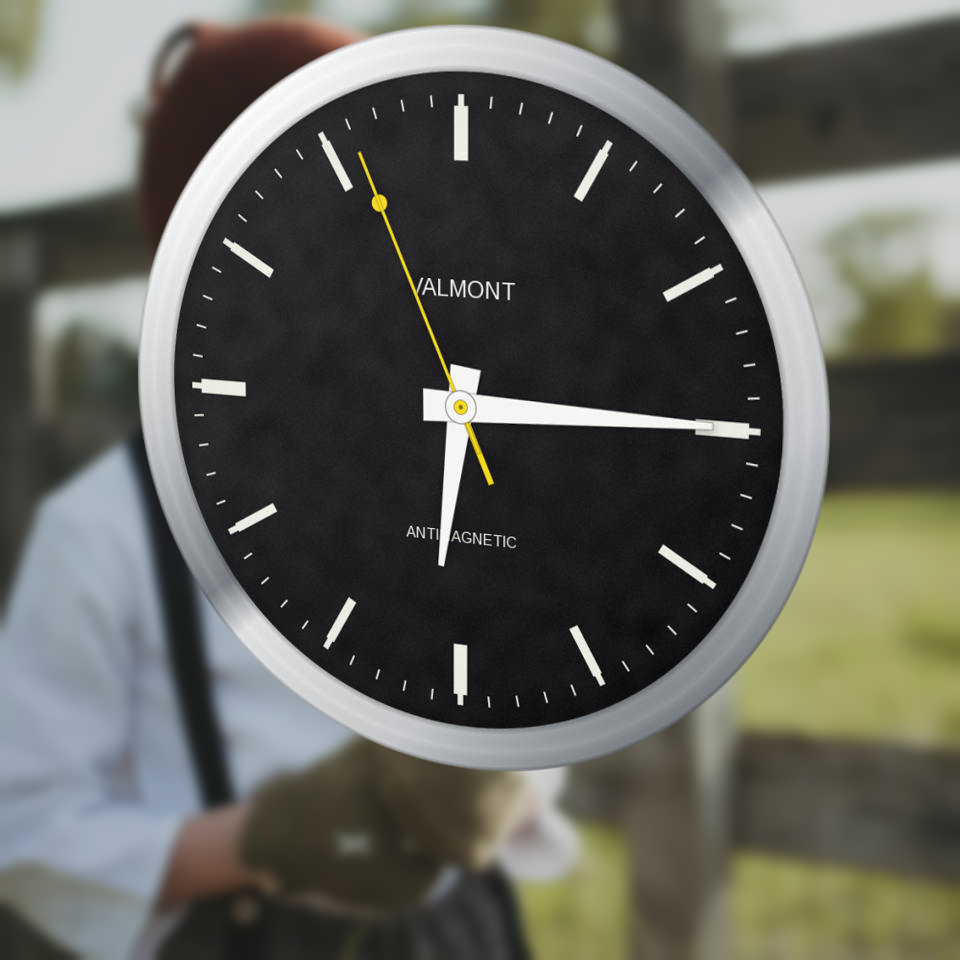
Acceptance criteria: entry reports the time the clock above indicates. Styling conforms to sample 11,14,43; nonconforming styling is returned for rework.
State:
6,14,56
